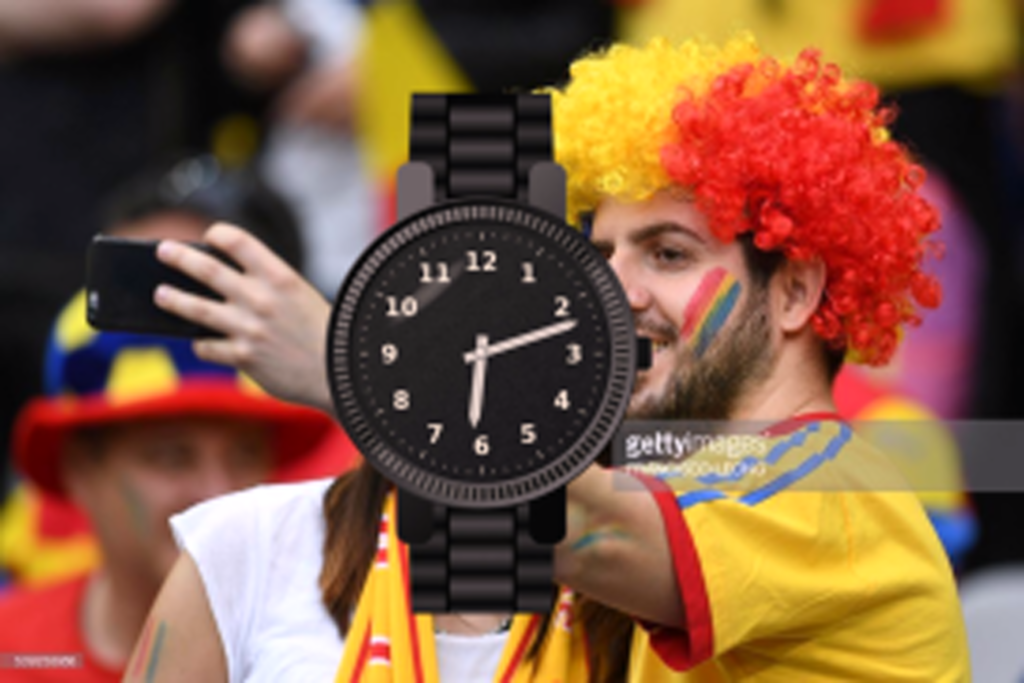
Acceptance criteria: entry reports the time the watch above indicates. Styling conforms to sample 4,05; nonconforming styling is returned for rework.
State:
6,12
